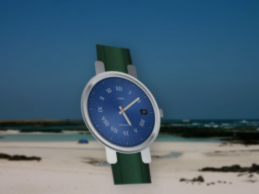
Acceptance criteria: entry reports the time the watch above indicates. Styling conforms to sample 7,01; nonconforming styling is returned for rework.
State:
5,09
